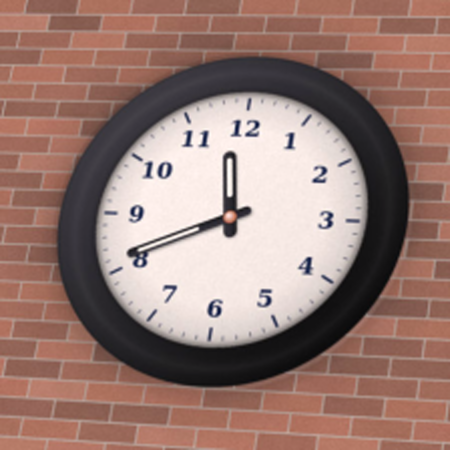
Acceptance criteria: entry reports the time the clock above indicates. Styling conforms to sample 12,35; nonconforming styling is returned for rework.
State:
11,41
